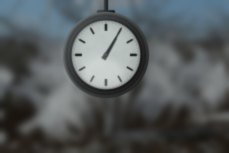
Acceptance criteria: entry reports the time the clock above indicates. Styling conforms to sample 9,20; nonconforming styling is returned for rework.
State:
1,05
